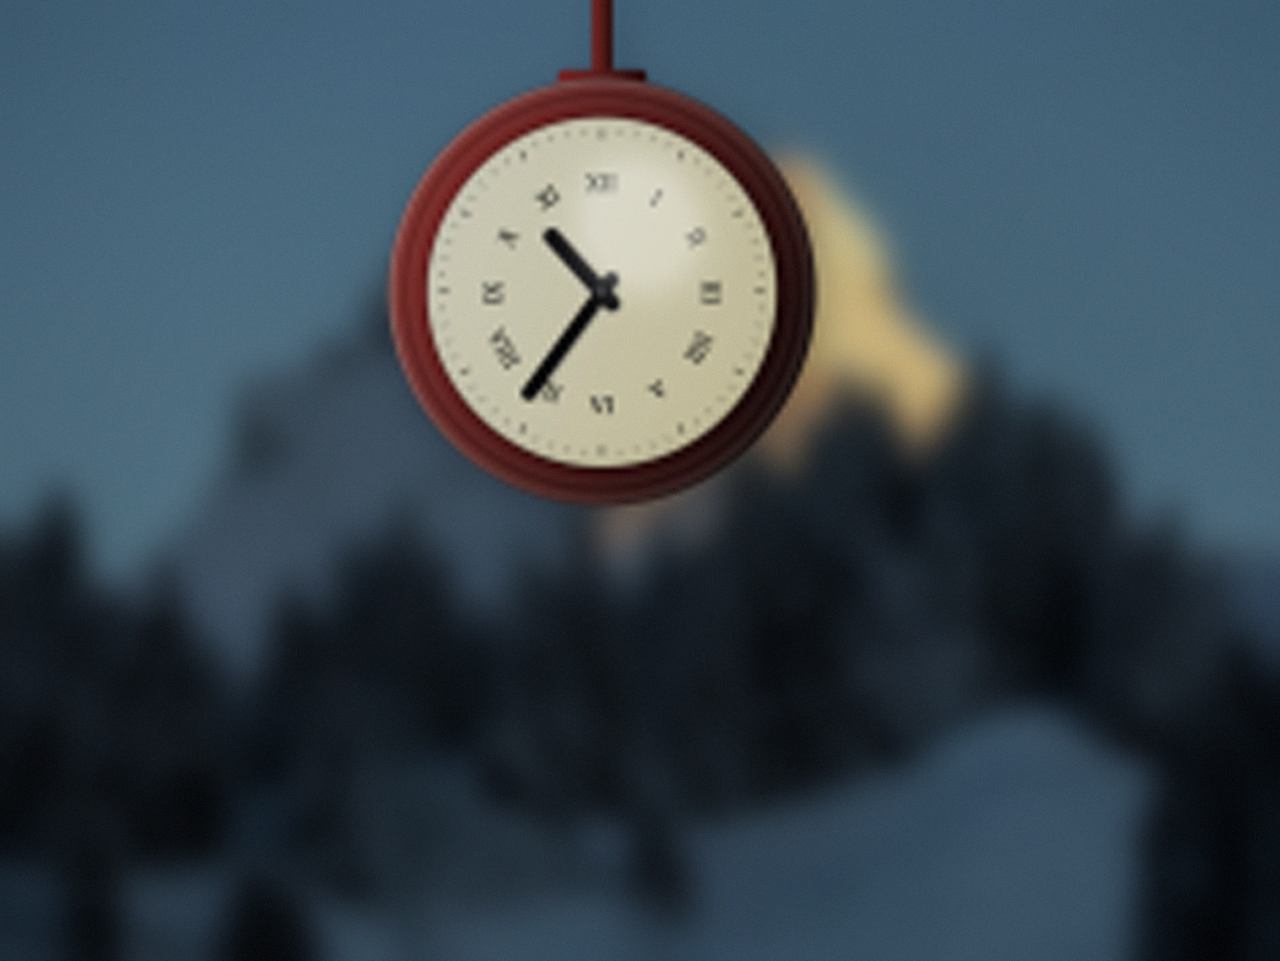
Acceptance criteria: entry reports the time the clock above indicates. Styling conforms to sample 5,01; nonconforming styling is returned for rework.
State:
10,36
